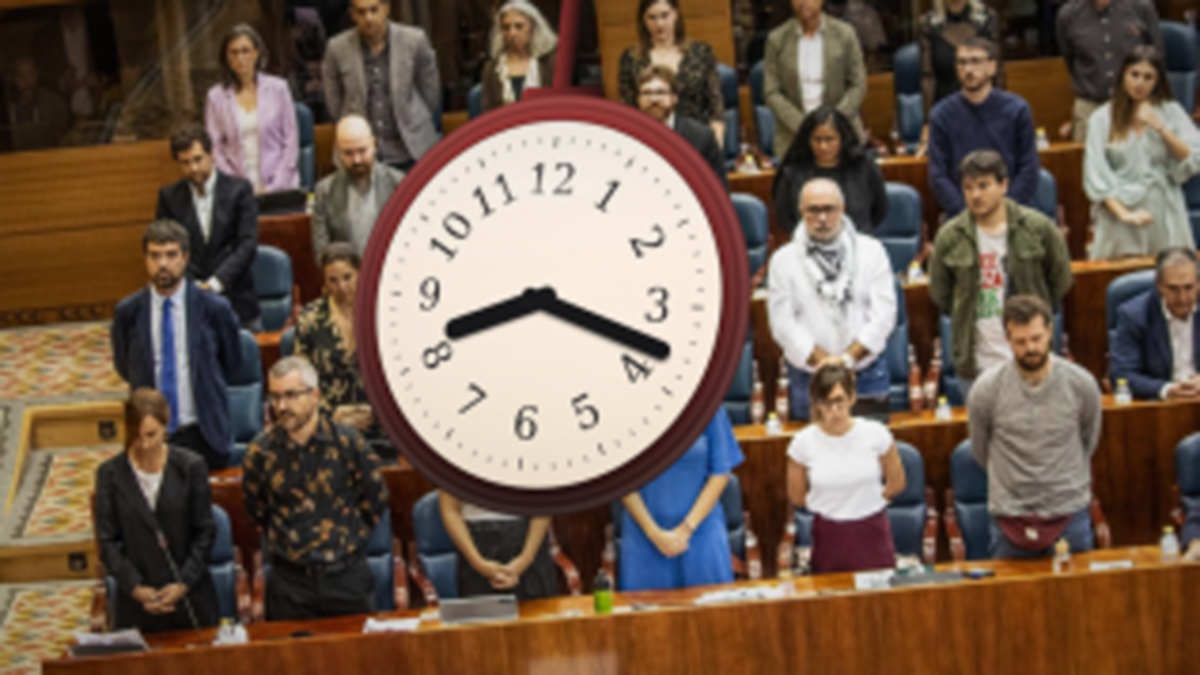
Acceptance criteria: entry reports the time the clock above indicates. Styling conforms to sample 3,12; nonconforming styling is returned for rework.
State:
8,18
